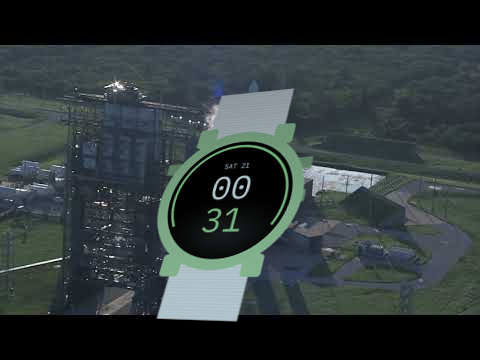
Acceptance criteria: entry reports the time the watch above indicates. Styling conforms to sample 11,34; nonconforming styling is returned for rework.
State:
0,31
